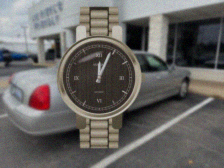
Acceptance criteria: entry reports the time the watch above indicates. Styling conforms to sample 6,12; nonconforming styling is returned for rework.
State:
12,04
